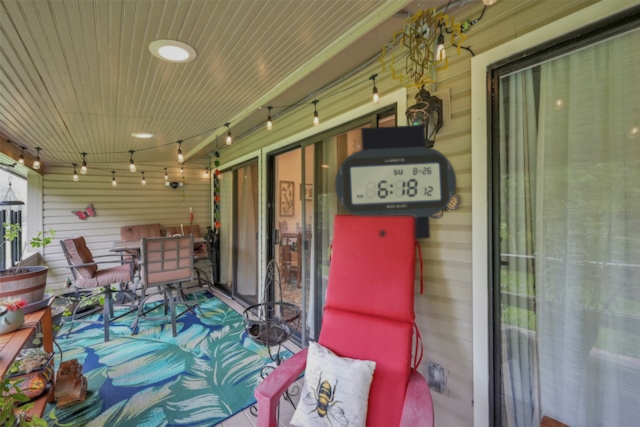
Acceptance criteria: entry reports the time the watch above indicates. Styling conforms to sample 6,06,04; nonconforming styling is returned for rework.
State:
6,18,12
